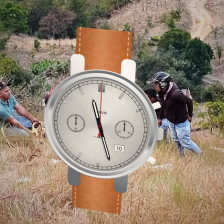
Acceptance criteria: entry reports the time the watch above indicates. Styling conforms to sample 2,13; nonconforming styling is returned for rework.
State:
11,27
